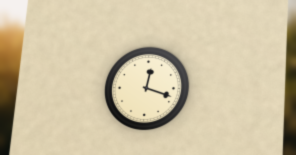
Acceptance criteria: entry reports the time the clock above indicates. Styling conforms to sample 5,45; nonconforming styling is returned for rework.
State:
12,18
